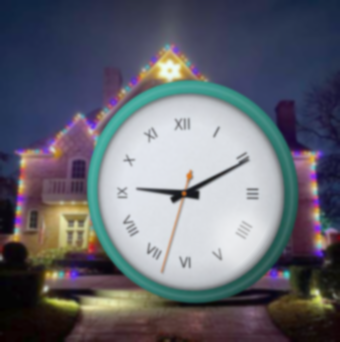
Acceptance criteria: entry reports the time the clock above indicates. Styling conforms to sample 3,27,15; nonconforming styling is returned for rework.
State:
9,10,33
